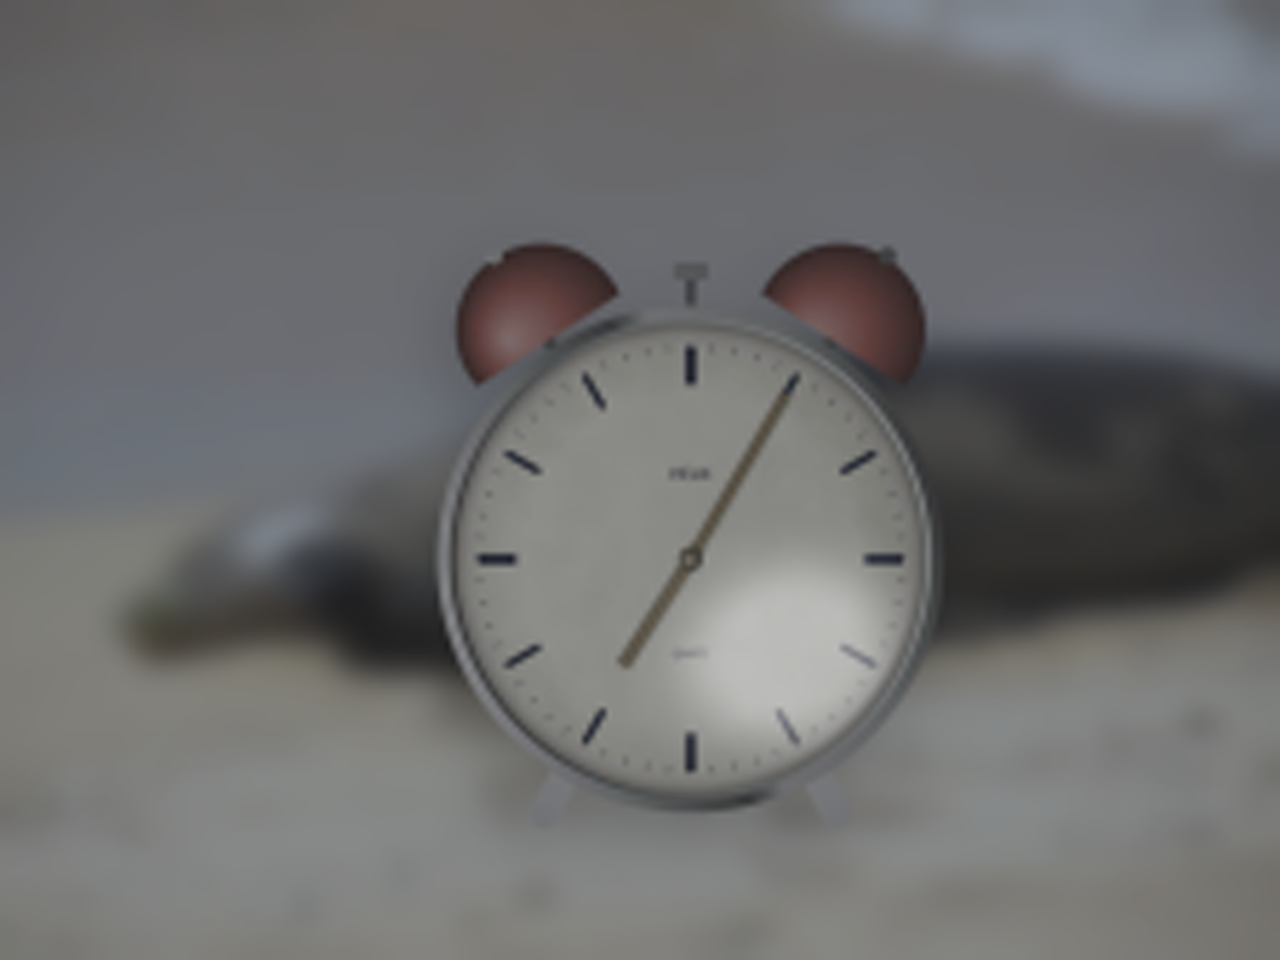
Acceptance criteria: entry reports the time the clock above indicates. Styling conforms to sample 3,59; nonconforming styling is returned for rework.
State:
7,05
